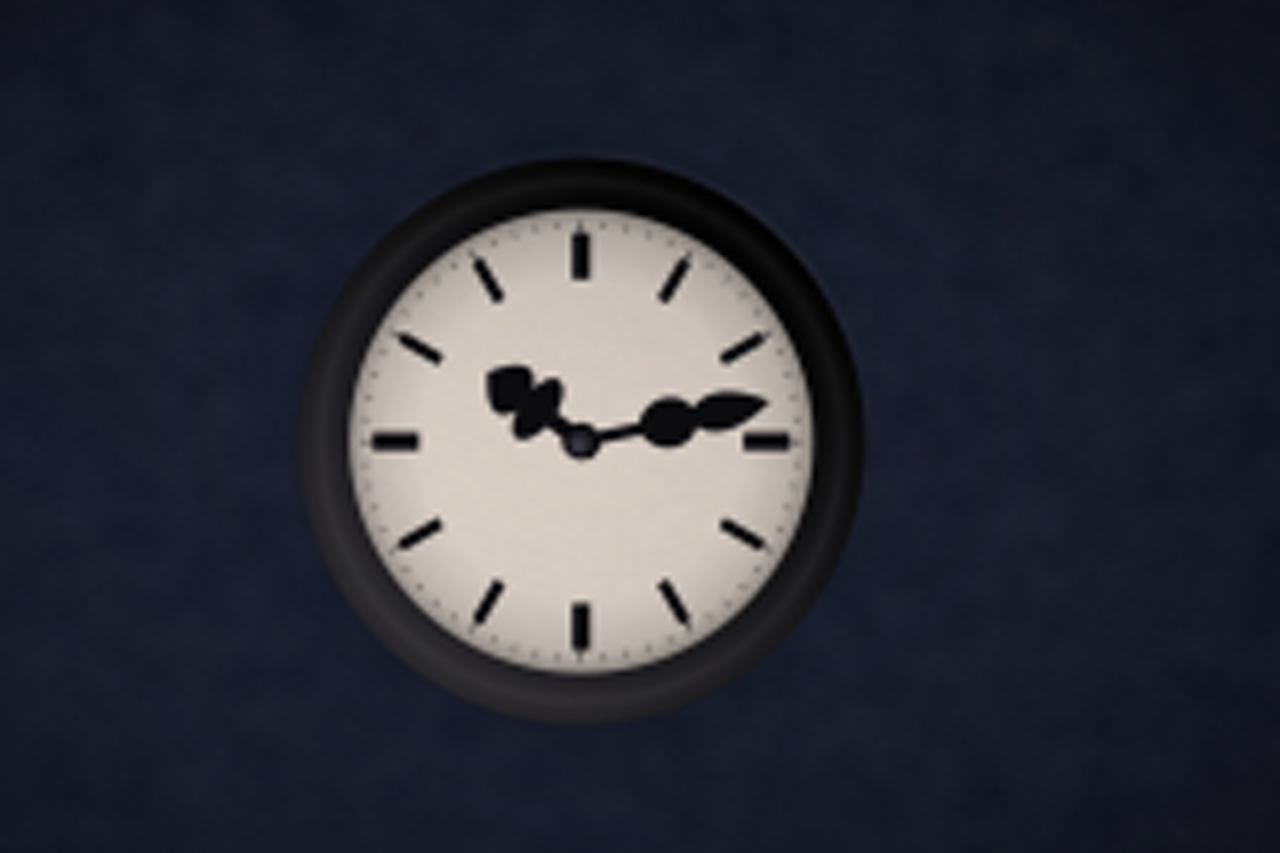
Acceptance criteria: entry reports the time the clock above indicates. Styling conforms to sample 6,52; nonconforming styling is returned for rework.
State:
10,13
